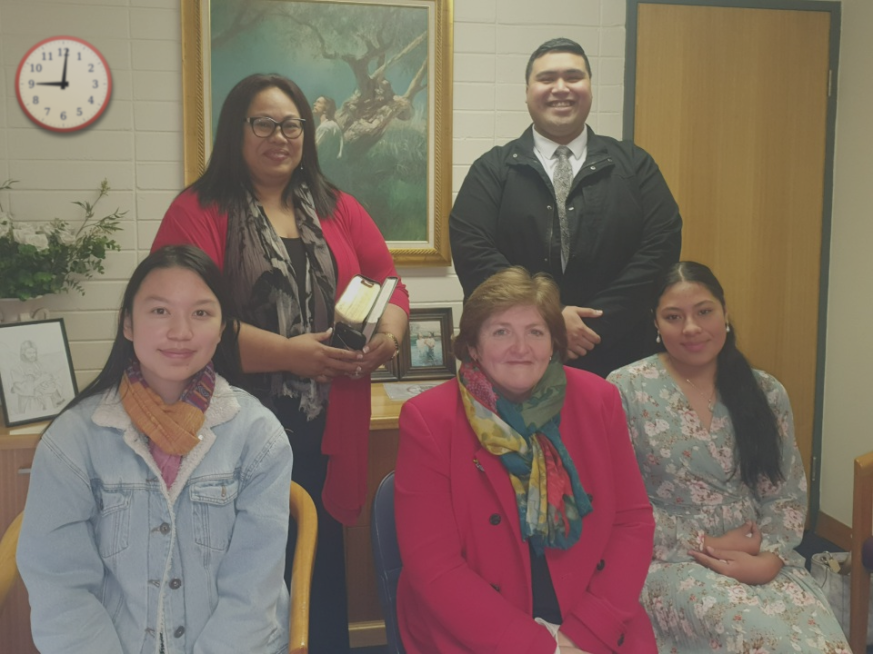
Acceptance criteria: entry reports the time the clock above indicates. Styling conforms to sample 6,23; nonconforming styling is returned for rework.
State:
9,01
